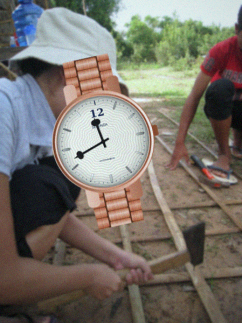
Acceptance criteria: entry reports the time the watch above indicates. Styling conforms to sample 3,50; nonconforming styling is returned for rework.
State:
11,42
